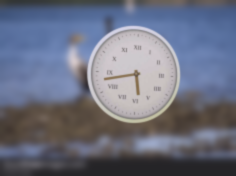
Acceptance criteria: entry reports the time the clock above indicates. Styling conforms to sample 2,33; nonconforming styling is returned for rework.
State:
5,43
